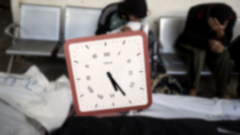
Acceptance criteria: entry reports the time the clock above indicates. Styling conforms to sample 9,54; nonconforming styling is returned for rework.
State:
5,25
